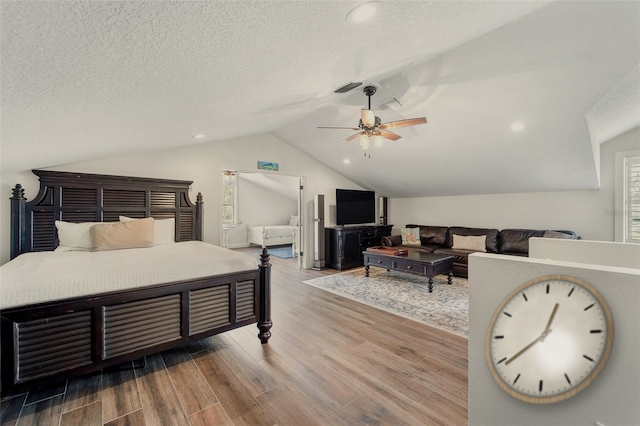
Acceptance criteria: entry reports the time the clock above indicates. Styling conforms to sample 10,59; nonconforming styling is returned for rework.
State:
12,39
